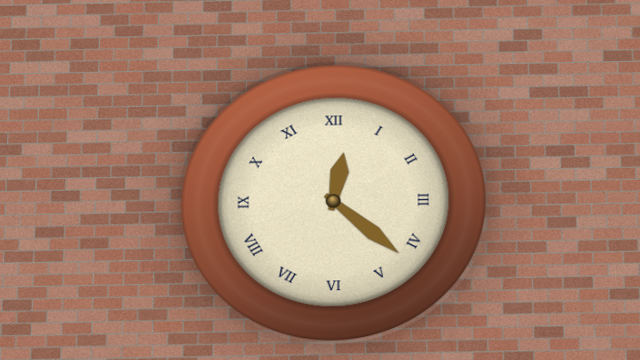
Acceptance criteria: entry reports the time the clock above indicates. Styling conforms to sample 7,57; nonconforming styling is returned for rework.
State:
12,22
